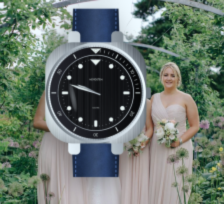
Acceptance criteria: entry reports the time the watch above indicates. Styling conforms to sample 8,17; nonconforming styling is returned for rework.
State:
9,48
